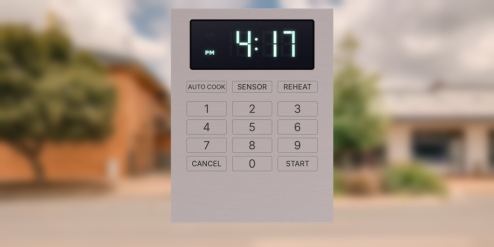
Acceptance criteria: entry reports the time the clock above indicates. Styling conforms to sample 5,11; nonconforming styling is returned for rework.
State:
4,17
